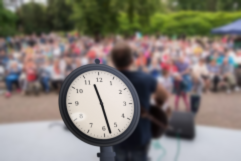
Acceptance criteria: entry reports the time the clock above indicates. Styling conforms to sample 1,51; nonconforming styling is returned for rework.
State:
11,28
